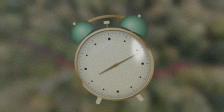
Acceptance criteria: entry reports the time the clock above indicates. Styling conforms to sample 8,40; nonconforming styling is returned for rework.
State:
8,11
